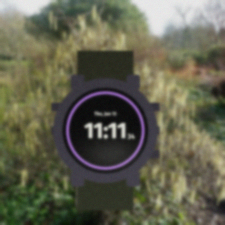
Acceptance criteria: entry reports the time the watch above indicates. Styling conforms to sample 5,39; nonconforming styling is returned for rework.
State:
11,11
